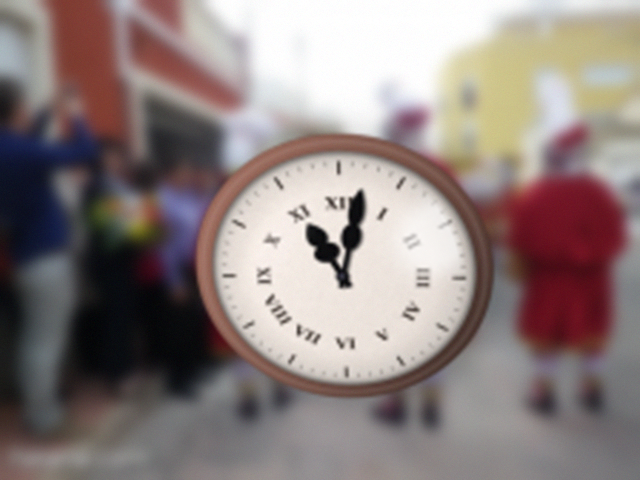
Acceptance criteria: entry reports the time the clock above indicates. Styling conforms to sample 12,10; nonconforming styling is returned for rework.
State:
11,02
